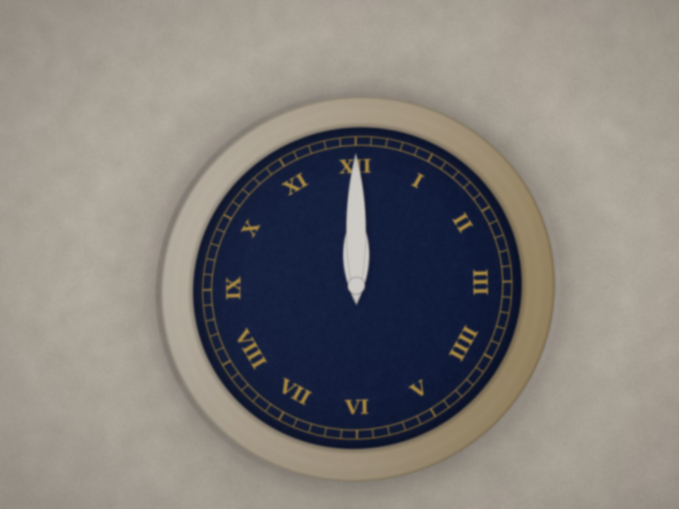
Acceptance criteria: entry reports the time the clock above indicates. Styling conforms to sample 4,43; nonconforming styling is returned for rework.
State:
12,00
